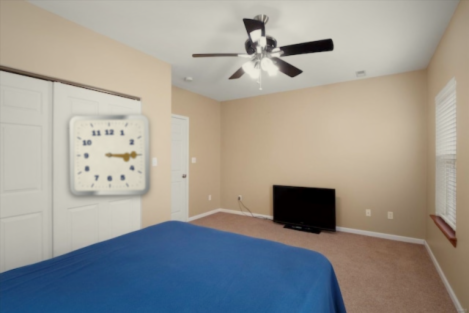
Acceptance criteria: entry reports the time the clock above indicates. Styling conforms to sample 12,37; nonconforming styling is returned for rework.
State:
3,15
